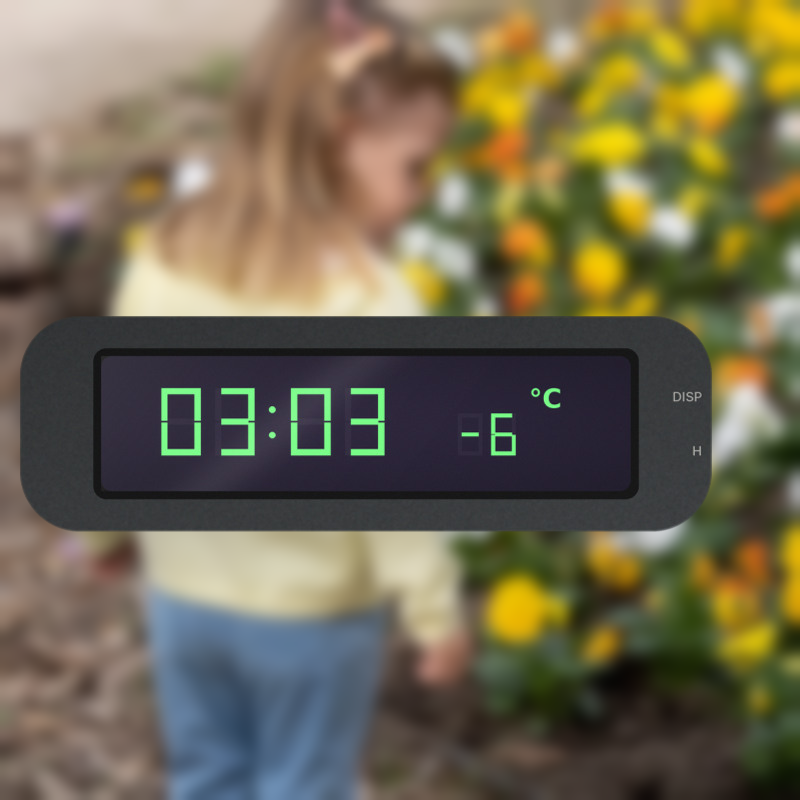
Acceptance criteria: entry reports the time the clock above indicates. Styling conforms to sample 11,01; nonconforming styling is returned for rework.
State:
3,03
